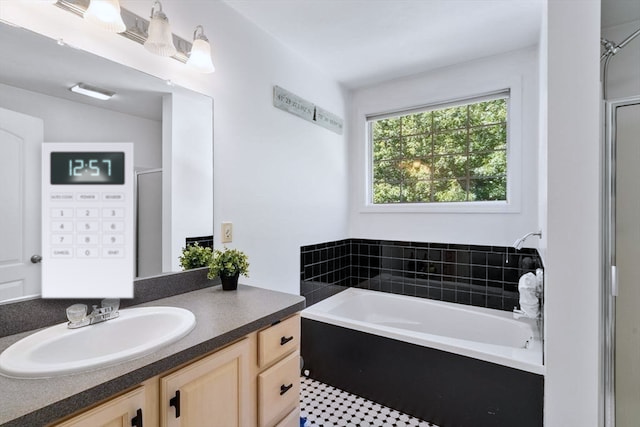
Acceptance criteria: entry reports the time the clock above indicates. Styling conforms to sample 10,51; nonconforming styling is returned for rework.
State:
12,57
